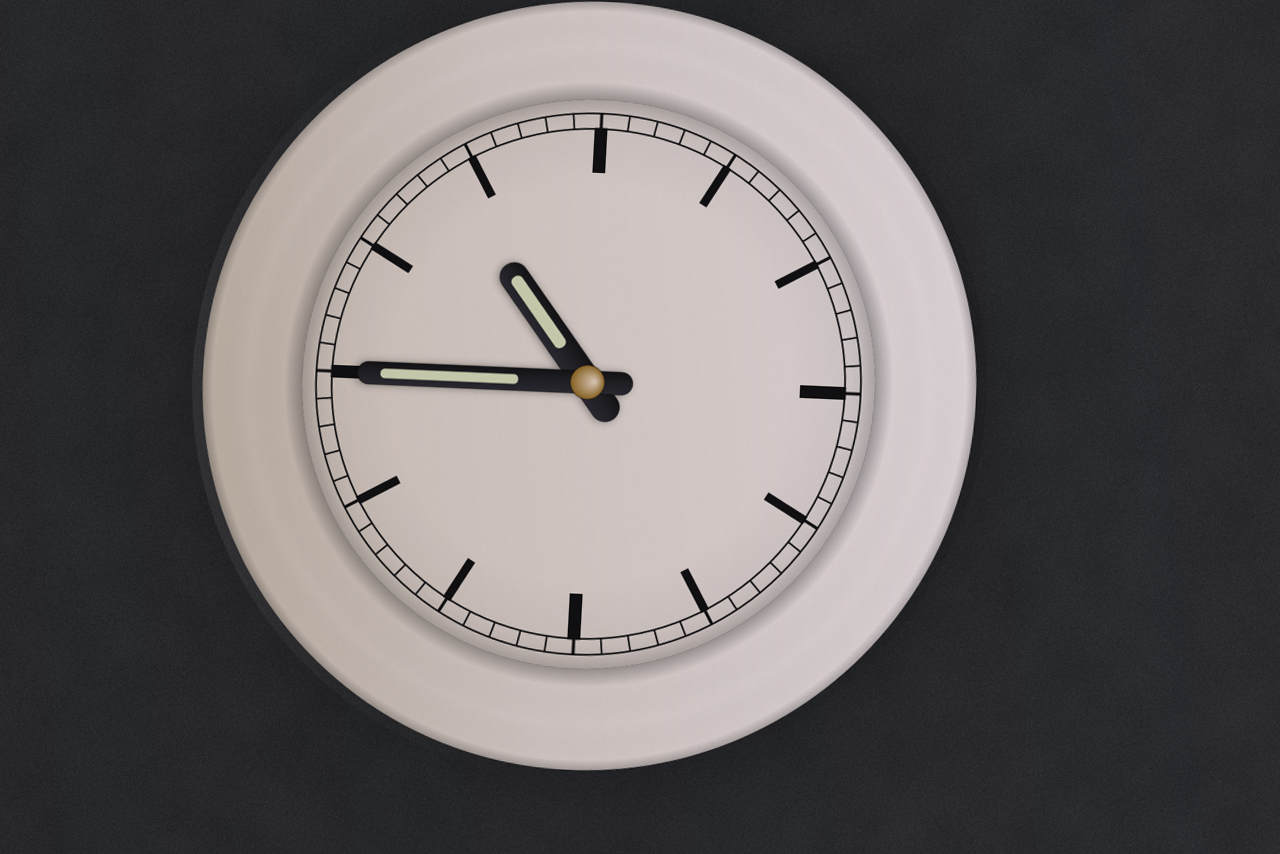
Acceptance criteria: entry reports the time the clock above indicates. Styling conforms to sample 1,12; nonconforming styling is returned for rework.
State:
10,45
